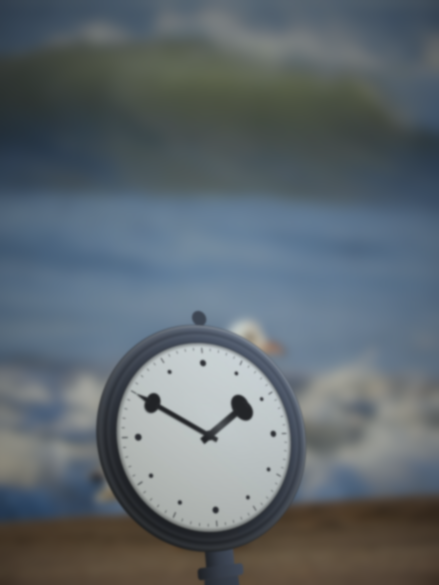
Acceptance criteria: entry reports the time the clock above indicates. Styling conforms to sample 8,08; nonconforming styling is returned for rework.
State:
1,50
